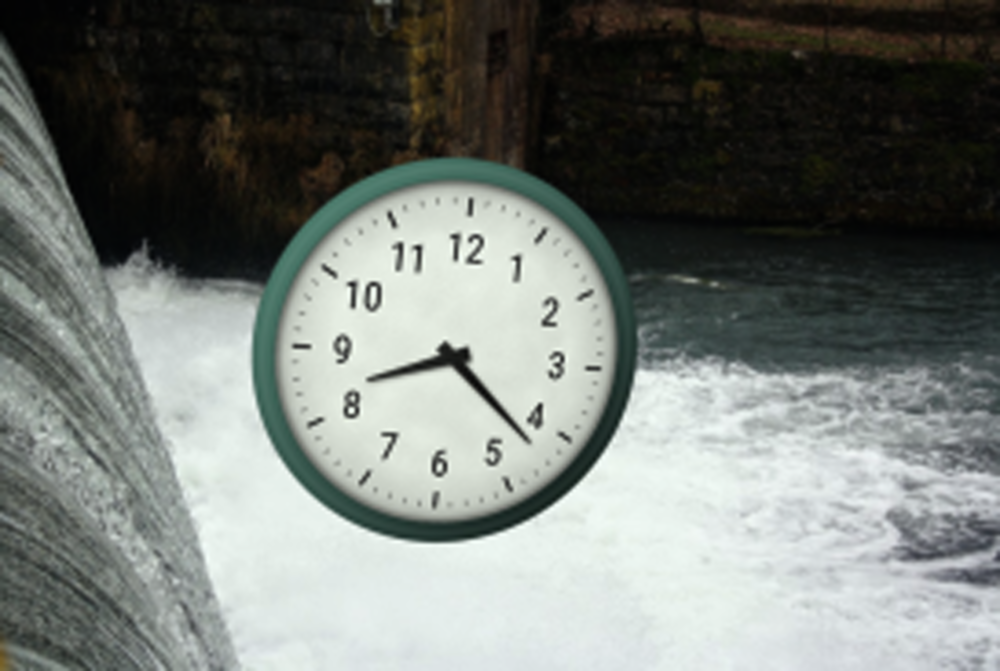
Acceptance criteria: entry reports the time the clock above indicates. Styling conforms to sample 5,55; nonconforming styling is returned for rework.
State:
8,22
